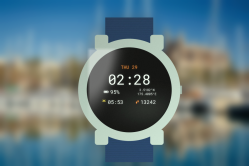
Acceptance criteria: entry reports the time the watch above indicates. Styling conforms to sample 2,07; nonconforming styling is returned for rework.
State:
2,28
